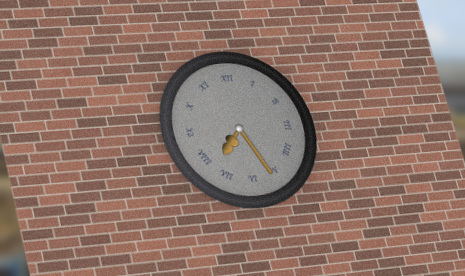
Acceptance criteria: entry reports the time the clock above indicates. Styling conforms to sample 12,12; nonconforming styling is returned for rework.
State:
7,26
